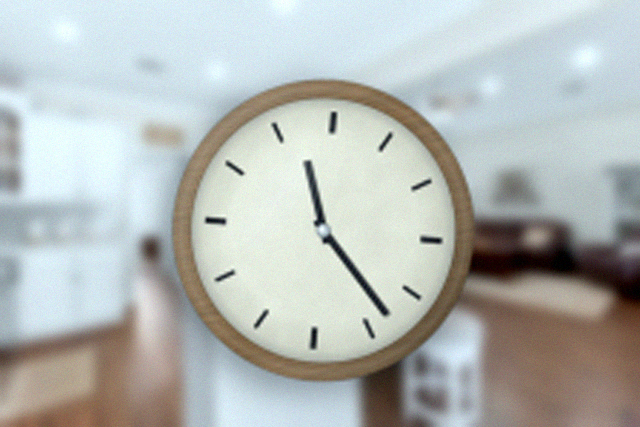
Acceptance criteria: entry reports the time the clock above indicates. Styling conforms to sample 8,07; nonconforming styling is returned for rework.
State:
11,23
